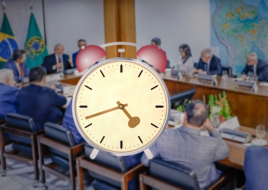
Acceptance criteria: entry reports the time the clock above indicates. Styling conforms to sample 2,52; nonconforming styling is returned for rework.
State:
4,42
